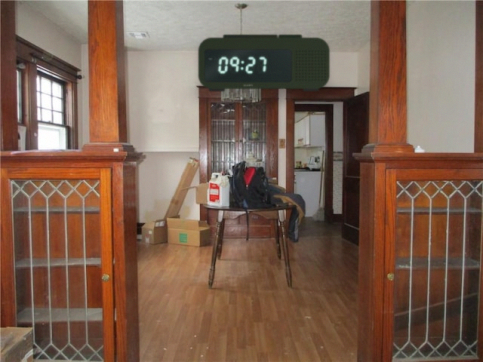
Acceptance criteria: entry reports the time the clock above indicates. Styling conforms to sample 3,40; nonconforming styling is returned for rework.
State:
9,27
